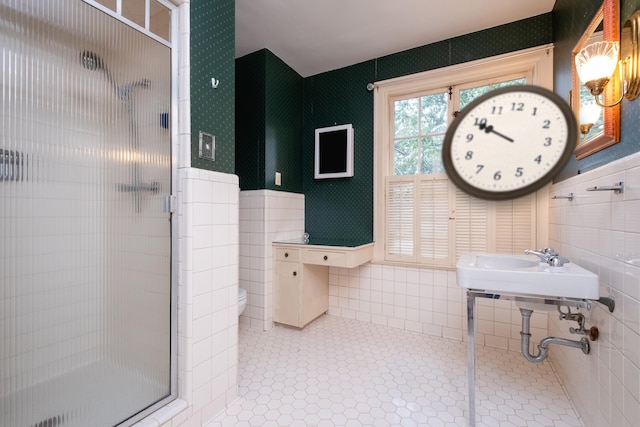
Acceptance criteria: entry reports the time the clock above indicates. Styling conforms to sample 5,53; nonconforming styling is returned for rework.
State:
9,49
